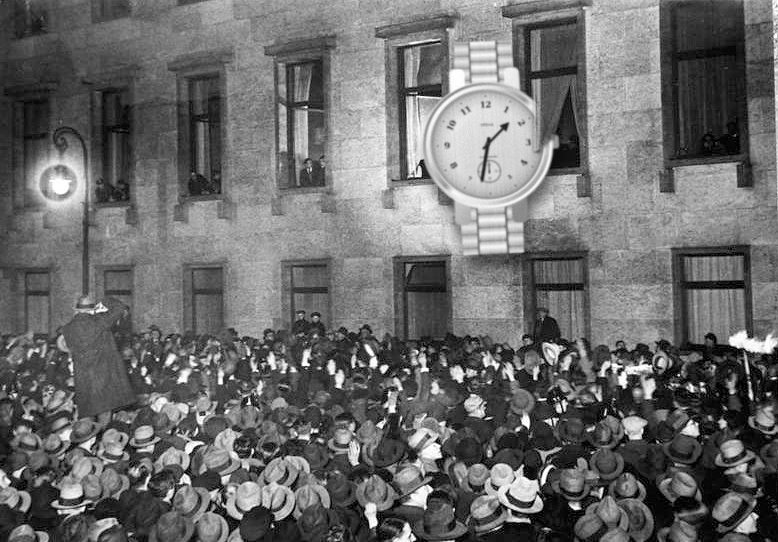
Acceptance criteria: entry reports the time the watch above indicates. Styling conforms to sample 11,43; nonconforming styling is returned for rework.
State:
1,32
